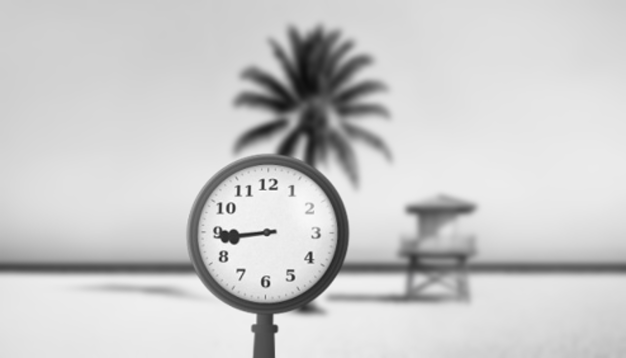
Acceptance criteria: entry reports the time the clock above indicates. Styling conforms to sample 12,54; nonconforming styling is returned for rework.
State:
8,44
